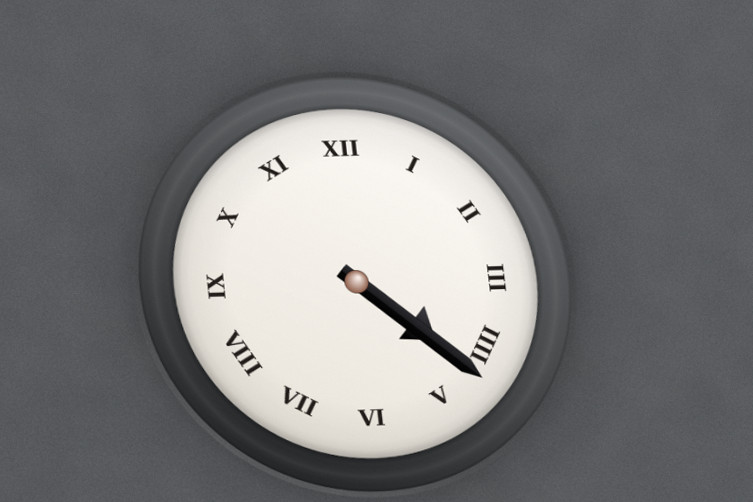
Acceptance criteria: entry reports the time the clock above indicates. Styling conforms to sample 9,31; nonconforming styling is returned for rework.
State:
4,22
